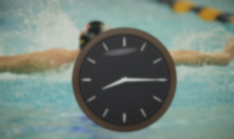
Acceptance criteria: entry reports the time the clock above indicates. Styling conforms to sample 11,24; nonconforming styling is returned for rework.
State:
8,15
